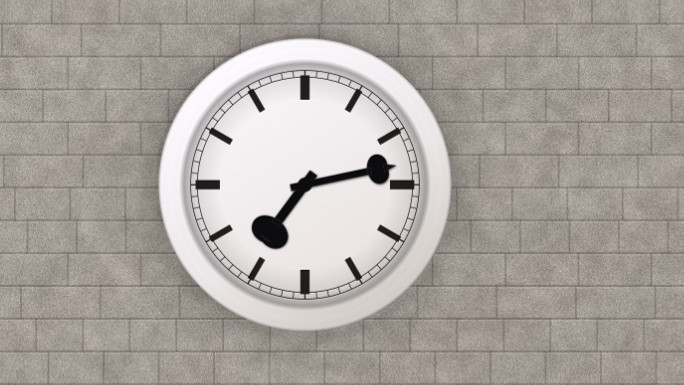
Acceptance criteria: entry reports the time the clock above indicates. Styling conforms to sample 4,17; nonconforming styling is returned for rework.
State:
7,13
